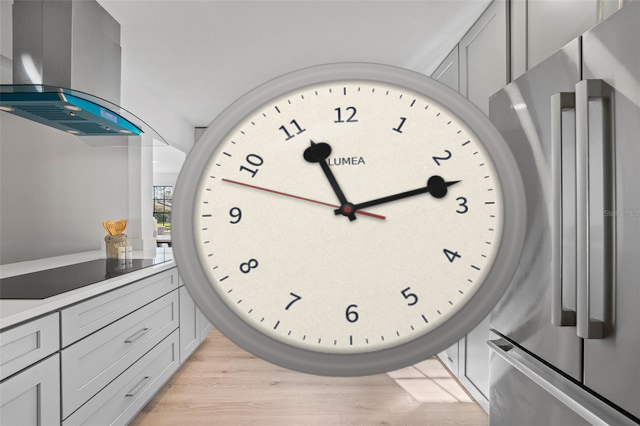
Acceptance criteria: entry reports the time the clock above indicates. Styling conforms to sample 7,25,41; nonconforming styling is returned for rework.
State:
11,12,48
